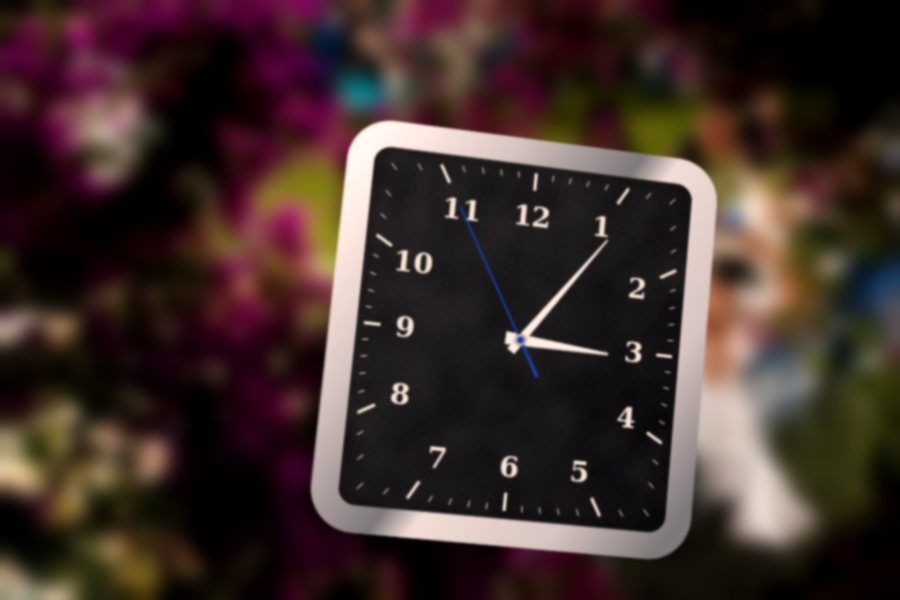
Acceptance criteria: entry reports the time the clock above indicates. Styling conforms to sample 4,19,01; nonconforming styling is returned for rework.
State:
3,05,55
